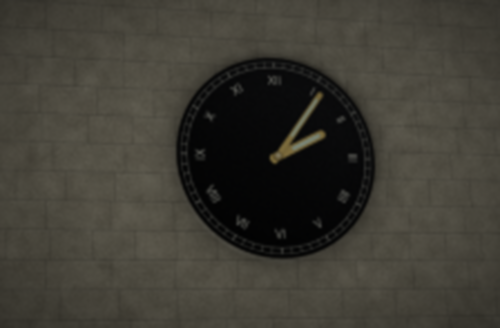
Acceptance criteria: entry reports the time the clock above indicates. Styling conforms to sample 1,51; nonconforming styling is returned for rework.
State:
2,06
